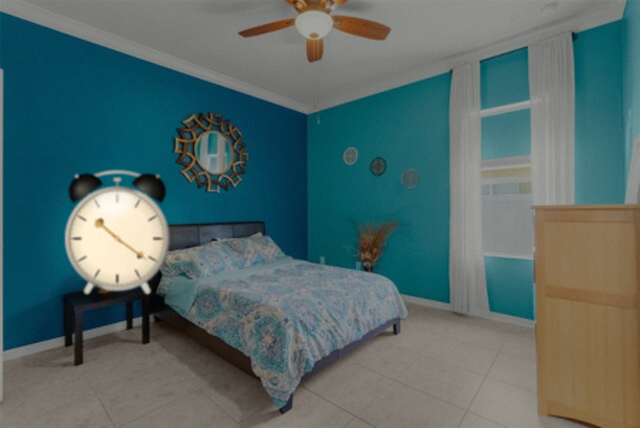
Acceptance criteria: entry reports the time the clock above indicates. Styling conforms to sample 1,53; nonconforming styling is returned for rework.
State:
10,21
